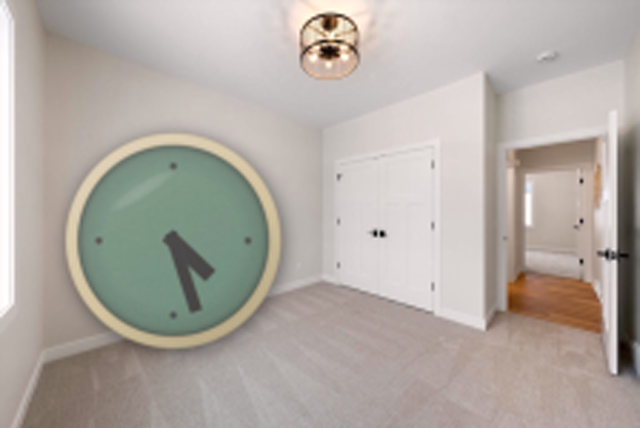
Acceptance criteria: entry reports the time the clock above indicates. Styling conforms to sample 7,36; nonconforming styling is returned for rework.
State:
4,27
